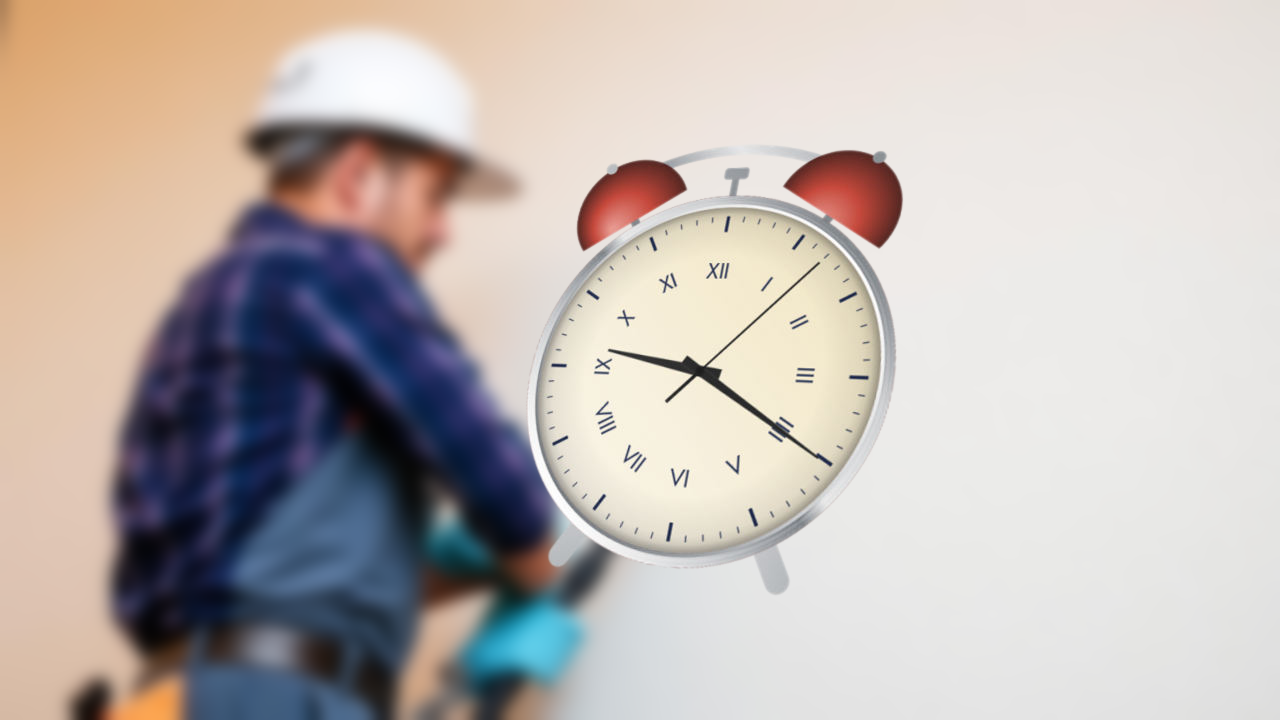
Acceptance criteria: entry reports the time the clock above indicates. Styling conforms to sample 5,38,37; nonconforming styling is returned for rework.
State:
9,20,07
